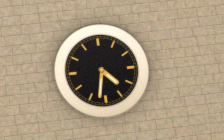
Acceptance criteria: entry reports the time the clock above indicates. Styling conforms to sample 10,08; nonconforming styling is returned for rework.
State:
4,32
